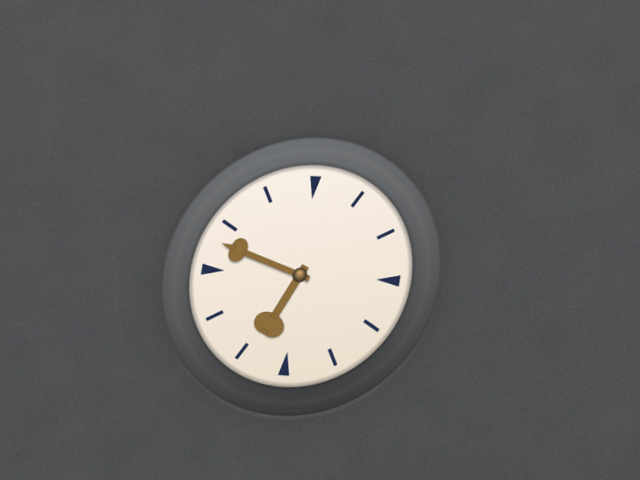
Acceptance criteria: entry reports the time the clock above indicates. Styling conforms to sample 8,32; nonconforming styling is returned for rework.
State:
6,48
